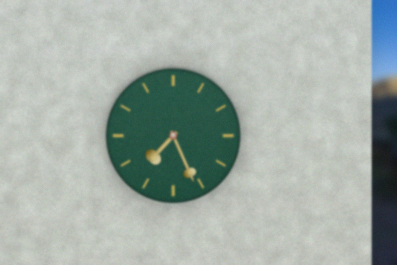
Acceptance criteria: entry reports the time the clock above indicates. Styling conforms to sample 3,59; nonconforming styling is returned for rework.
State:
7,26
